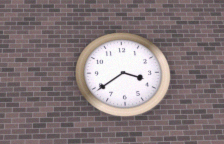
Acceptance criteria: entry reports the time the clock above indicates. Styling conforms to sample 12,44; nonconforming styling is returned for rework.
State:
3,39
